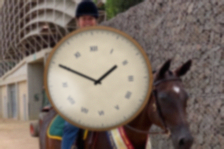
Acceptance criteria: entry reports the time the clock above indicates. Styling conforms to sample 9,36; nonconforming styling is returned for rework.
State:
1,50
